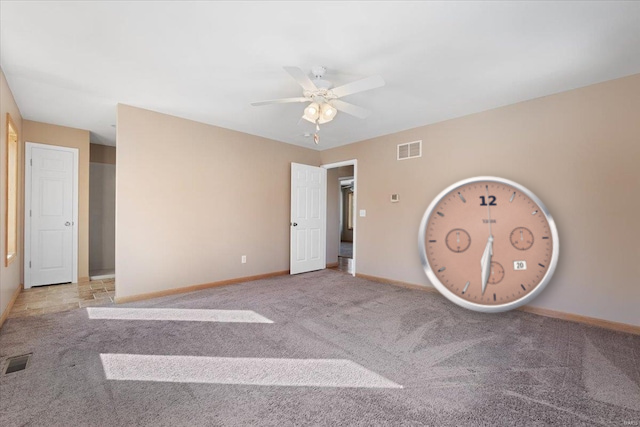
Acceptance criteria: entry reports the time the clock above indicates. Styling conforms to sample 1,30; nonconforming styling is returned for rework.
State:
6,32
